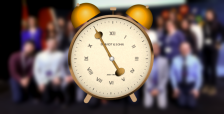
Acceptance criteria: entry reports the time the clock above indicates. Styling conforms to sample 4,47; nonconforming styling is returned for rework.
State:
4,55
